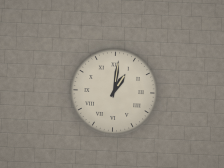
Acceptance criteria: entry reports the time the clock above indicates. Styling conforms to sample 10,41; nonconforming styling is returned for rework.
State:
1,01
